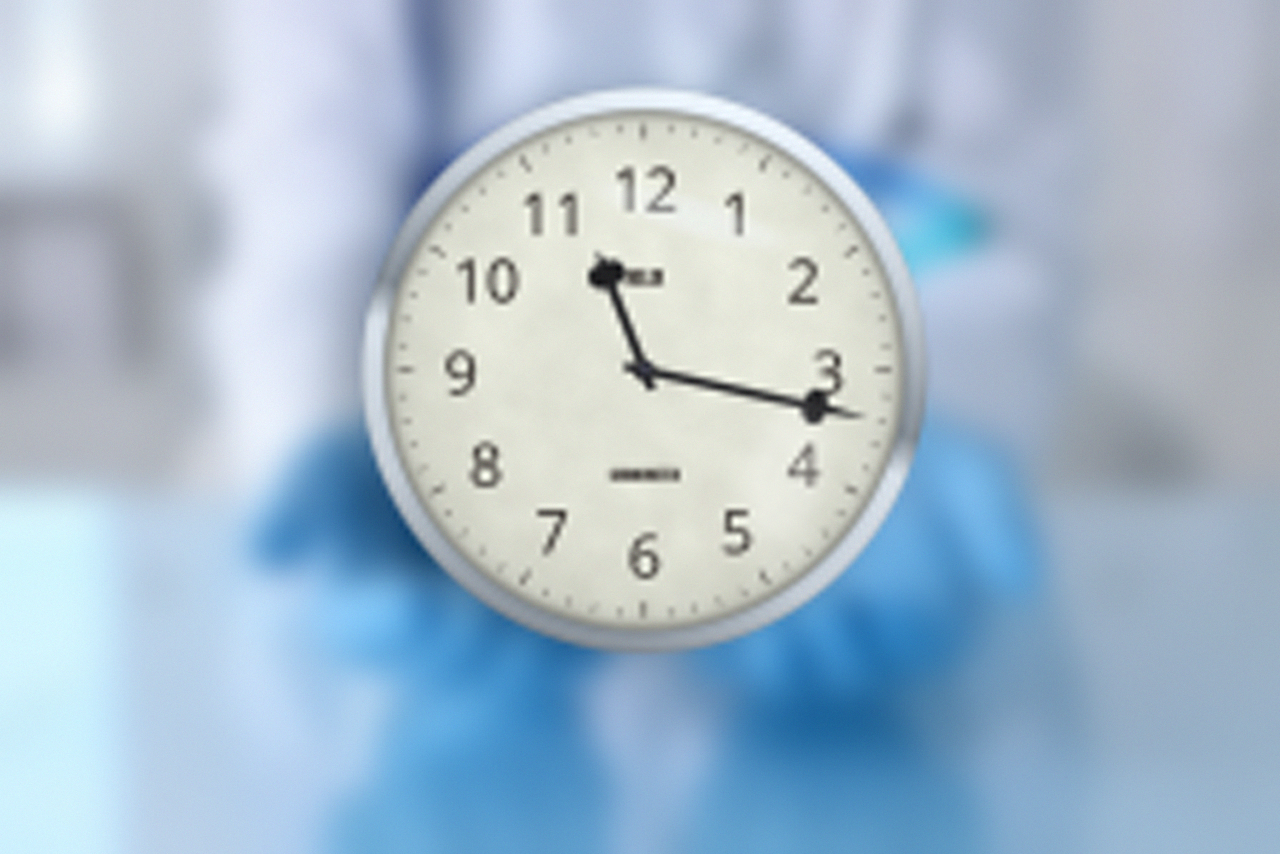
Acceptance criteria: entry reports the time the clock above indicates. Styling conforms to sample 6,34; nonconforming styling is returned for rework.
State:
11,17
